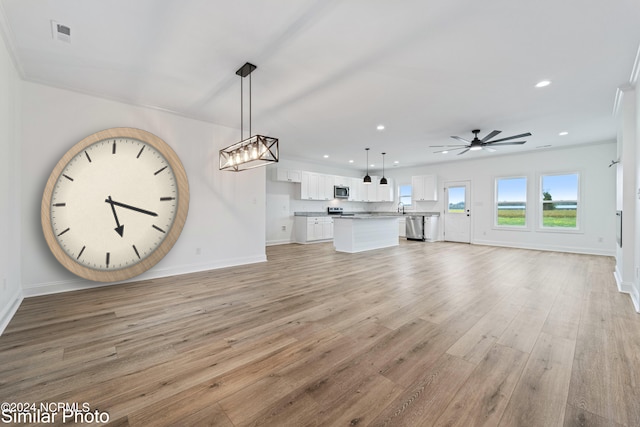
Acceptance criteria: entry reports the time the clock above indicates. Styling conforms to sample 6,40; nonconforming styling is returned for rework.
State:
5,18
